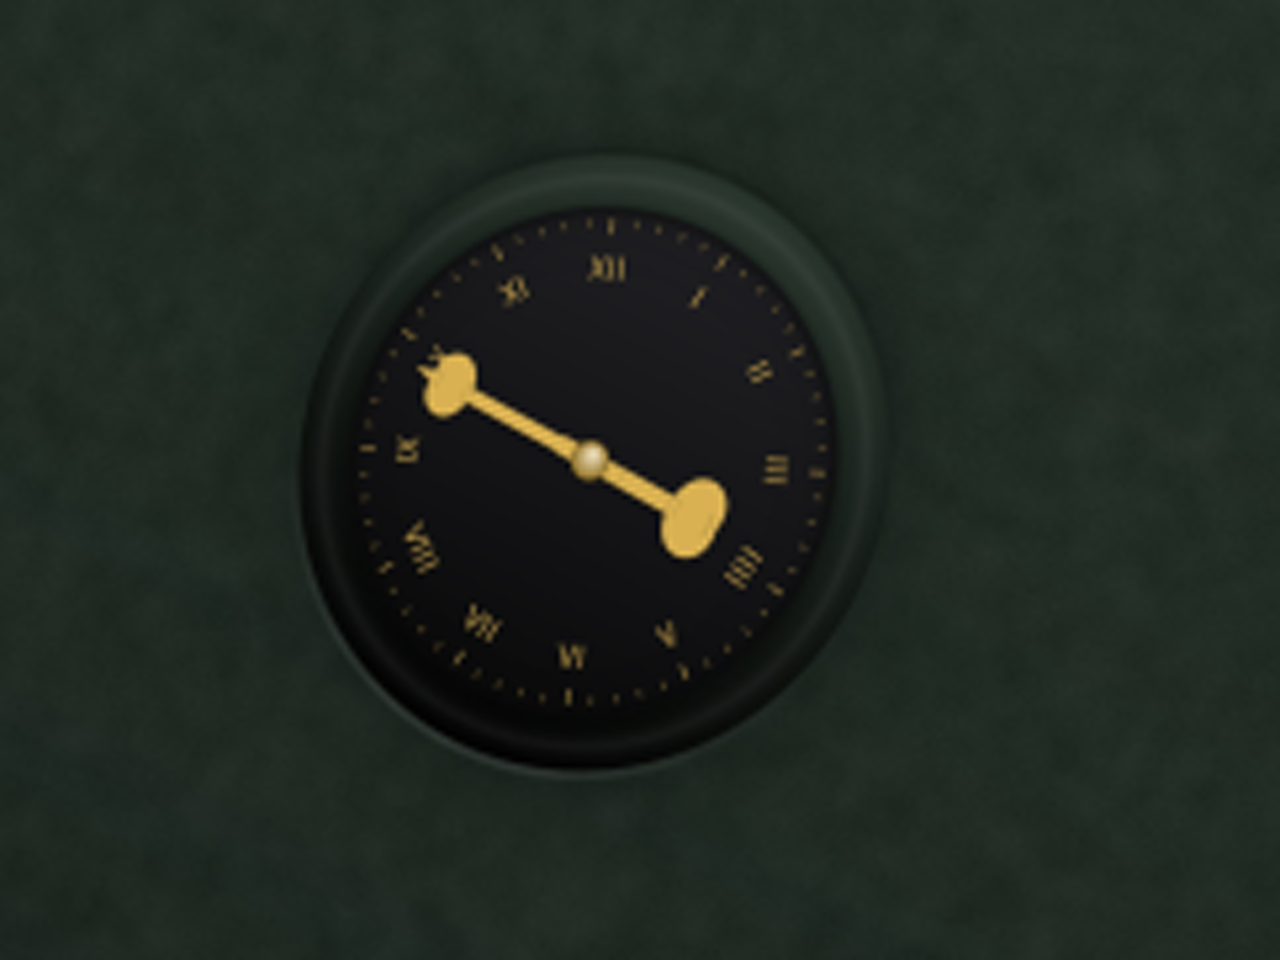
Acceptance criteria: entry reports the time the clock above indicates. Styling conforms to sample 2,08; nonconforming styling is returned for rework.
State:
3,49
